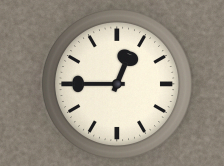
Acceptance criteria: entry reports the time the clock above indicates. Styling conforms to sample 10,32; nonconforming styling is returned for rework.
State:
12,45
